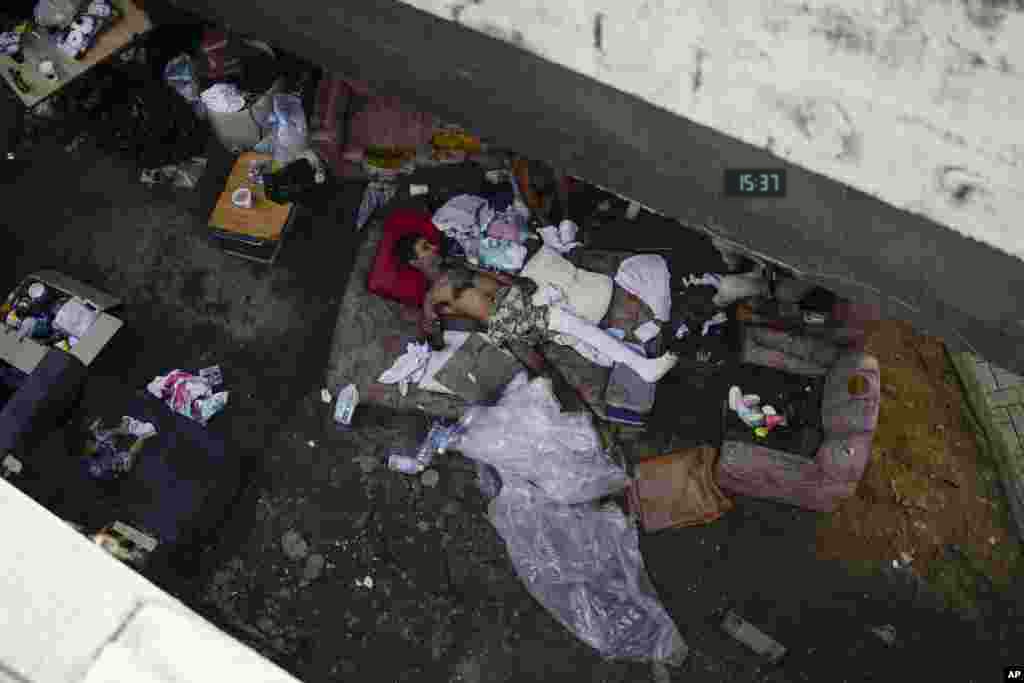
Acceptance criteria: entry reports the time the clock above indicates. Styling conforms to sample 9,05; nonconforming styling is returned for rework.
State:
15,37
